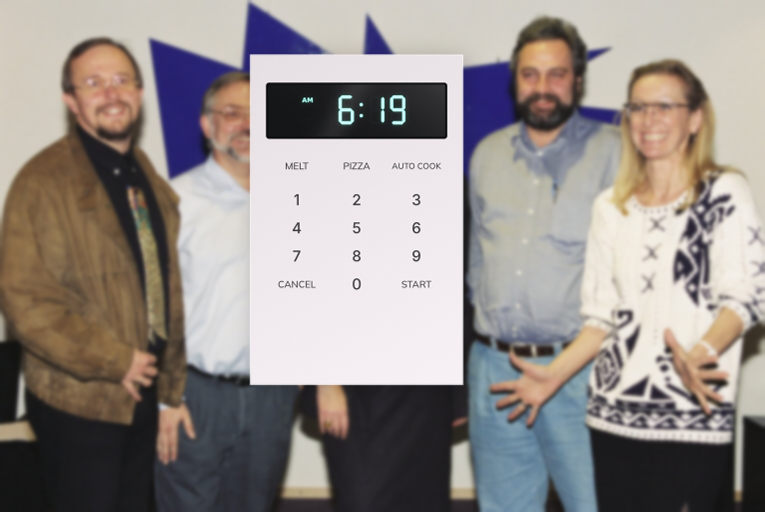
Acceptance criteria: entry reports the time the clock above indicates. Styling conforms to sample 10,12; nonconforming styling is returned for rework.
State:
6,19
